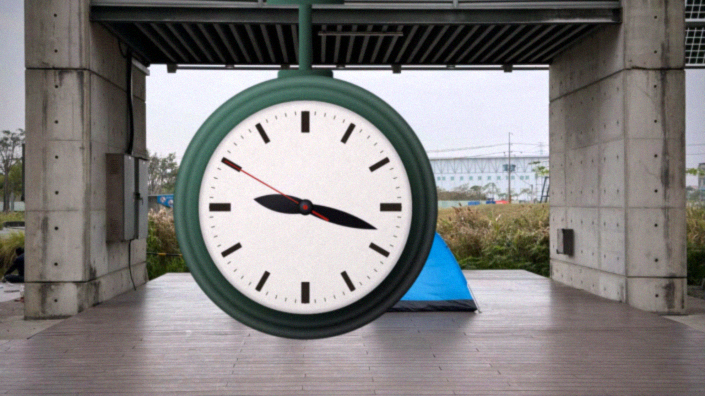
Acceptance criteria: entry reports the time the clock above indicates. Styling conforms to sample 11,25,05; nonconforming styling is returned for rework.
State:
9,17,50
